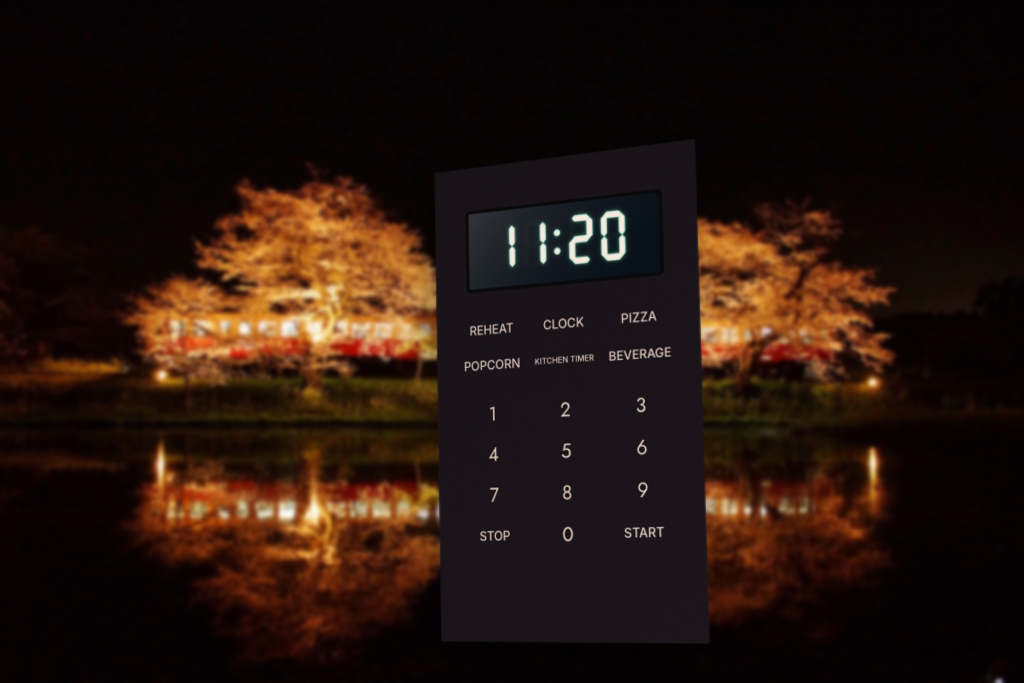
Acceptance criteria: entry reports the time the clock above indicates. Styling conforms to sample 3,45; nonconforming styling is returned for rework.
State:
11,20
